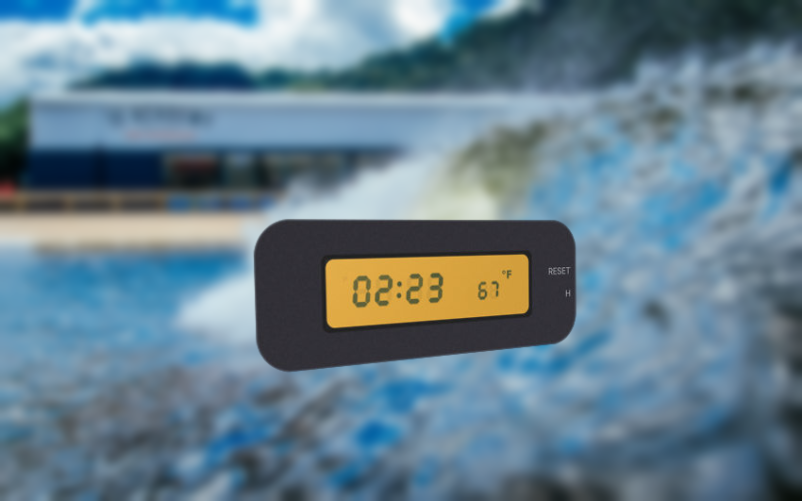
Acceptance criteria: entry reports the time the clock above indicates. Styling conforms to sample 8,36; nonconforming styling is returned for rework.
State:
2,23
